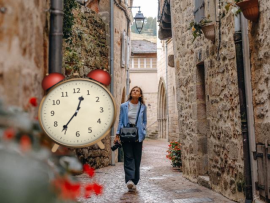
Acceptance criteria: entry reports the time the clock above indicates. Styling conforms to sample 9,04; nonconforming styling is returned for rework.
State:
12,36
